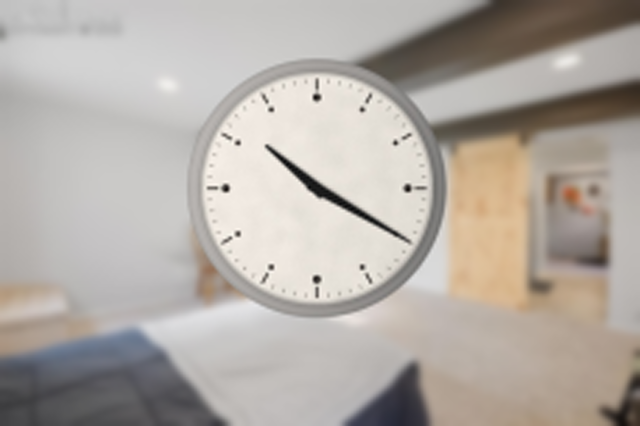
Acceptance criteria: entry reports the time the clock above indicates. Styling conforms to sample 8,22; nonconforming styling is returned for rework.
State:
10,20
